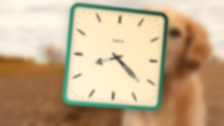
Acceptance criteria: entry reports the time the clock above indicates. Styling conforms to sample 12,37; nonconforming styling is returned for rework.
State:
8,22
